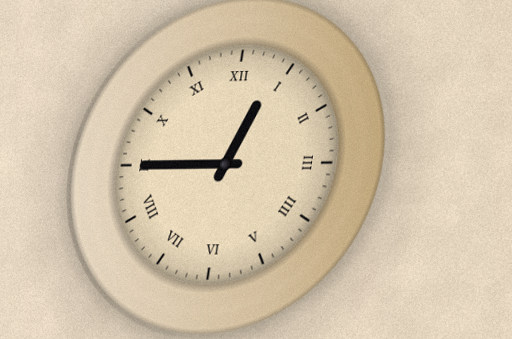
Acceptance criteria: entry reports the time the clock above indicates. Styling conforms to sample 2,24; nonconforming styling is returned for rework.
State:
12,45
